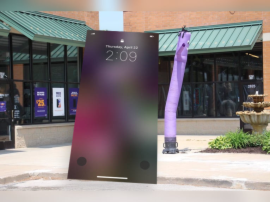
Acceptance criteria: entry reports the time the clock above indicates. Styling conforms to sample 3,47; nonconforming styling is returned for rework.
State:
2,09
